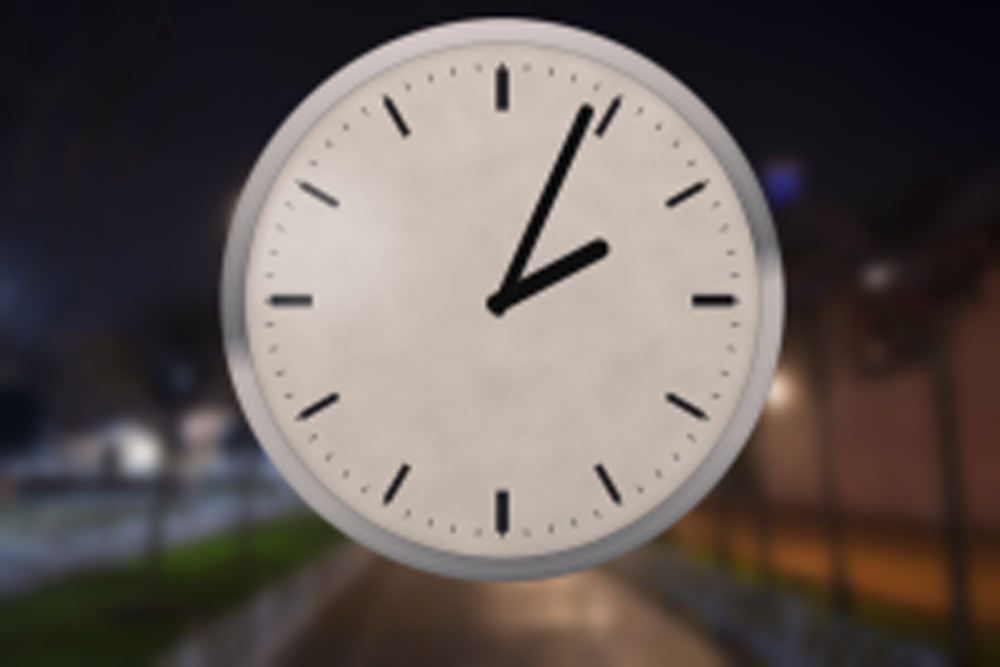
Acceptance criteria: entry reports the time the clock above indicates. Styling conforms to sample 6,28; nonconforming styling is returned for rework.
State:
2,04
